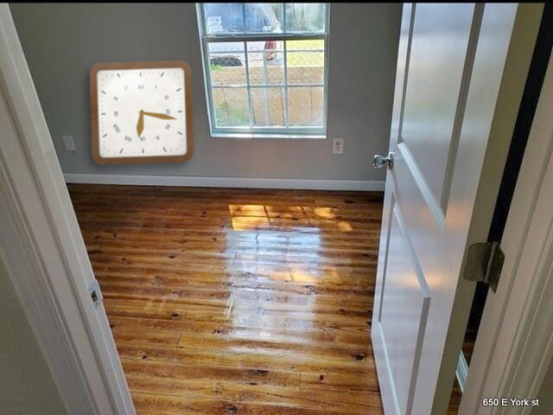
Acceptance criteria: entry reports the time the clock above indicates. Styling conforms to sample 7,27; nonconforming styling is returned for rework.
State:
6,17
